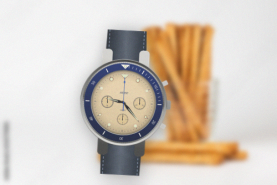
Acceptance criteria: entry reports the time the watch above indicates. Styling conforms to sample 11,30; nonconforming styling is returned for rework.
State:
9,23
